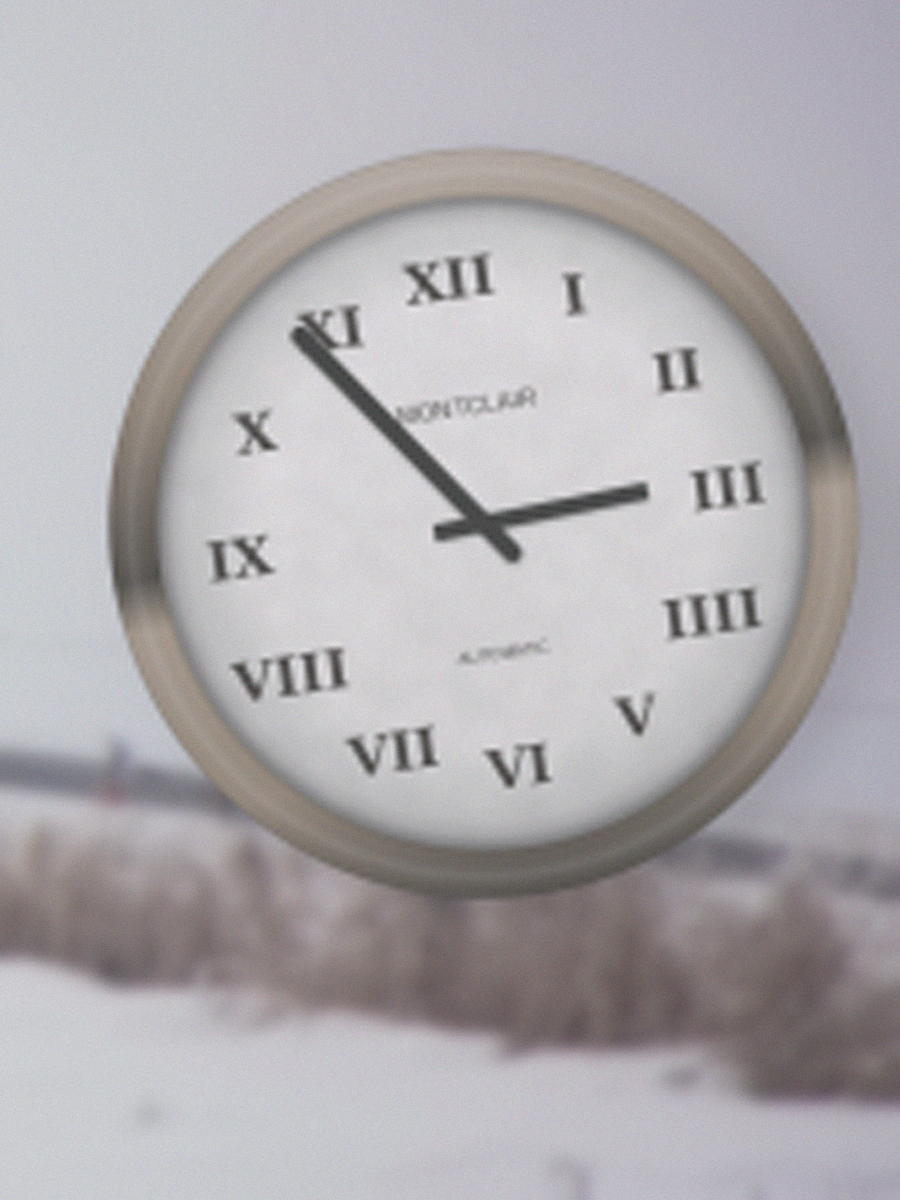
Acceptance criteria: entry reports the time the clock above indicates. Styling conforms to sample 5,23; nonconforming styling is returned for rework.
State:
2,54
